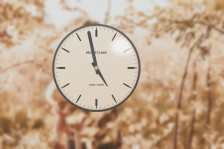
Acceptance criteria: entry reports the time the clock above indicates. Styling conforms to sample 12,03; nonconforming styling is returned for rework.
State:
4,58
